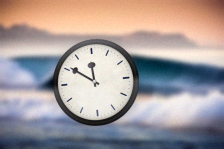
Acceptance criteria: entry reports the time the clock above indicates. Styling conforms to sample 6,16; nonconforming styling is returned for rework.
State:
11,51
